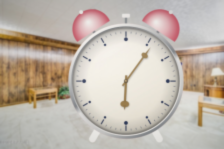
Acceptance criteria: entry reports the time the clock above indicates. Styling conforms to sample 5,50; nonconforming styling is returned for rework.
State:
6,06
